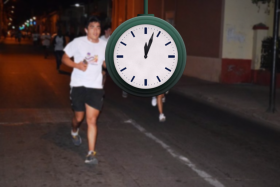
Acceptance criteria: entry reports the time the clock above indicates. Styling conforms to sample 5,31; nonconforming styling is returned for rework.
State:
12,03
